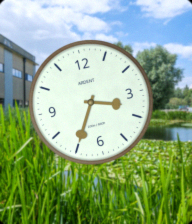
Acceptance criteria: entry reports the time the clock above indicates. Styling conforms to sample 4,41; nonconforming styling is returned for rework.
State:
3,35
